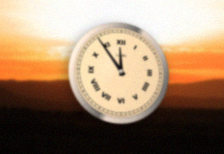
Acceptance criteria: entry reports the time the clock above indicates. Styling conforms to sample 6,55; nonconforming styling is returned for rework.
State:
11,54
